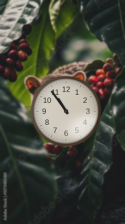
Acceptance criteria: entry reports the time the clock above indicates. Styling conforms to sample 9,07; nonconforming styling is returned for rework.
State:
10,54
